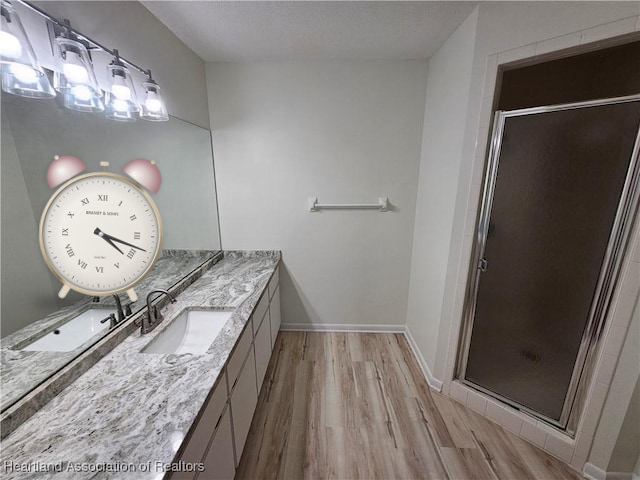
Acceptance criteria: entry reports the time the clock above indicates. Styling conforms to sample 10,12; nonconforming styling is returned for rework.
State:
4,18
